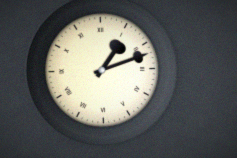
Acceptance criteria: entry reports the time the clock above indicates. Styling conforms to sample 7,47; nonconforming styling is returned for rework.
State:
1,12
